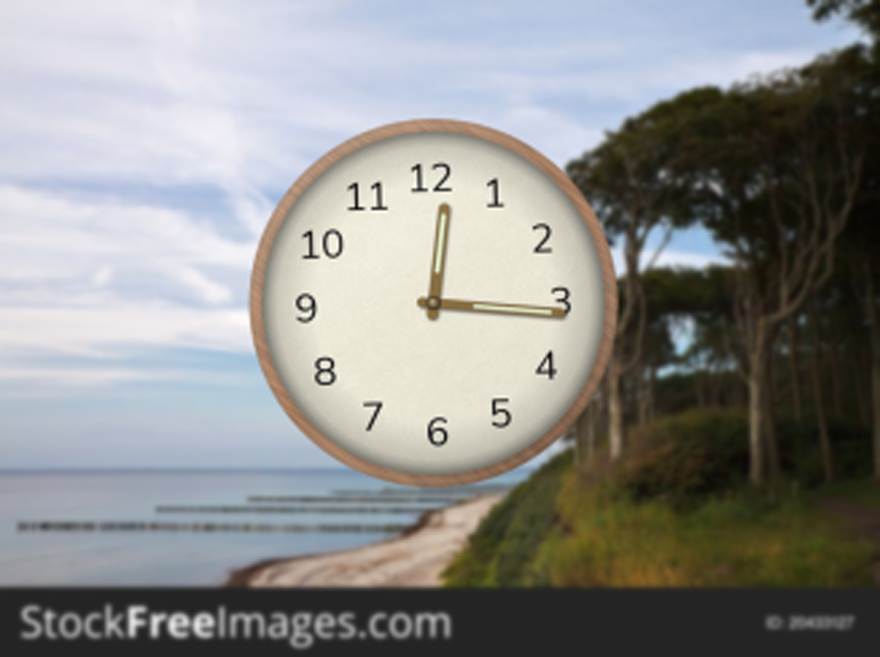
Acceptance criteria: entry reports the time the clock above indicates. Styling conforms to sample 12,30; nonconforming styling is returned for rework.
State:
12,16
